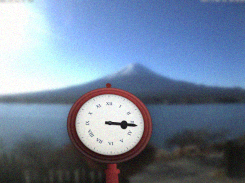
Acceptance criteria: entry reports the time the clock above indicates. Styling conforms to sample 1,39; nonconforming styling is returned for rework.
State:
3,16
